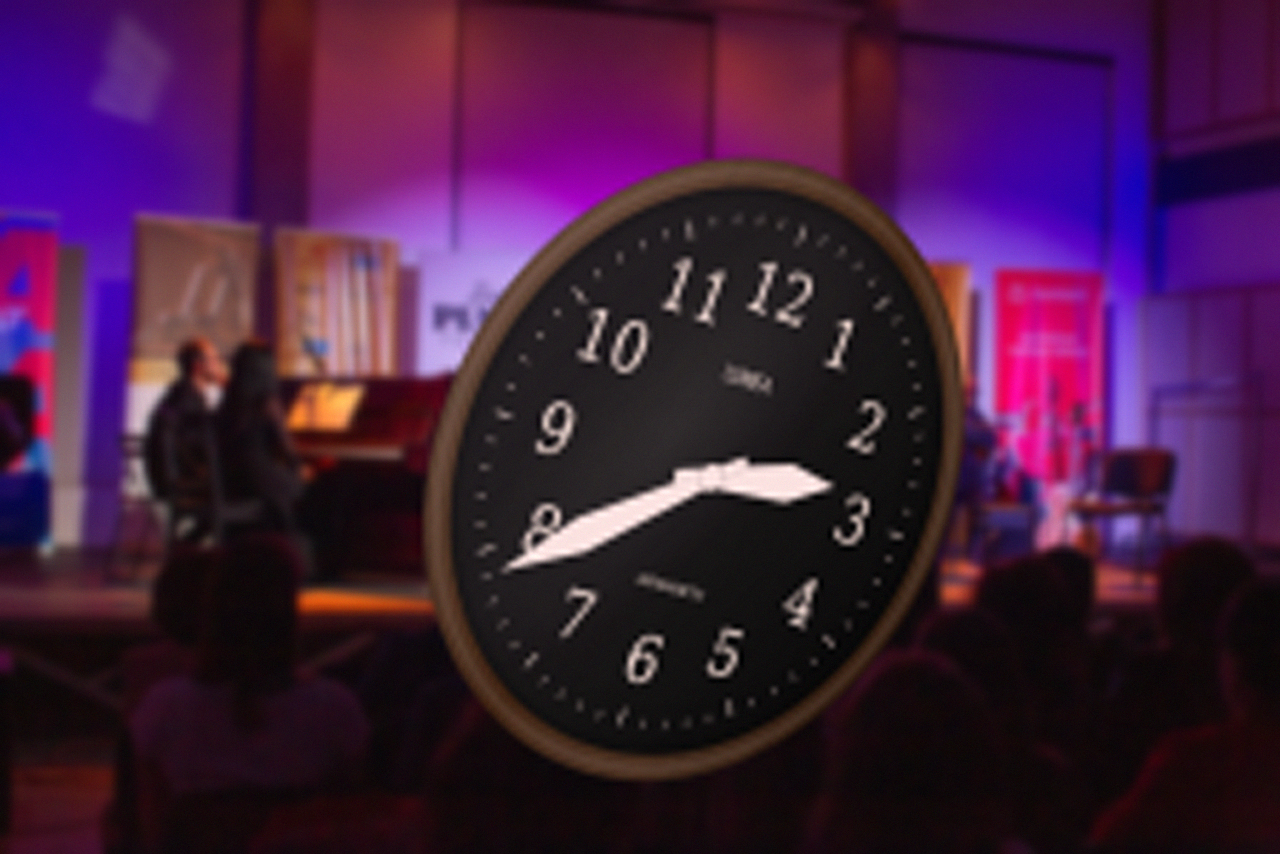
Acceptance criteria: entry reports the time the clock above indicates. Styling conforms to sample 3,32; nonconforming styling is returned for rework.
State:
2,39
